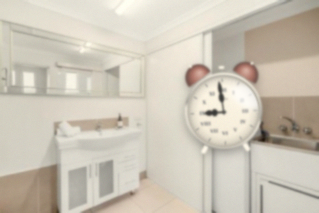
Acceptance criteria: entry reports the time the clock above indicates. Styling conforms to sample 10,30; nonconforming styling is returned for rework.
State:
8,59
